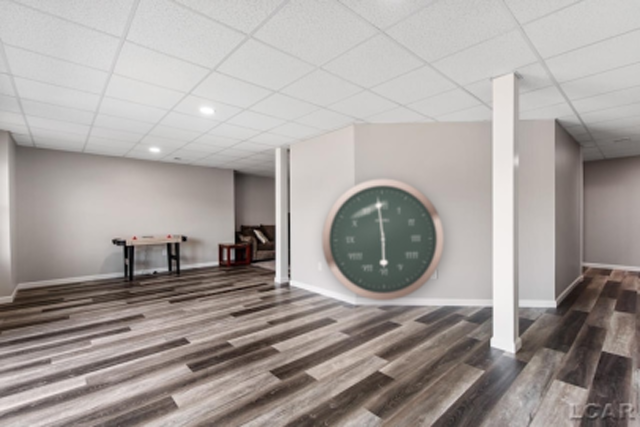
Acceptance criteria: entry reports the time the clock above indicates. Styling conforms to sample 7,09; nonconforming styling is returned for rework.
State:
5,59
